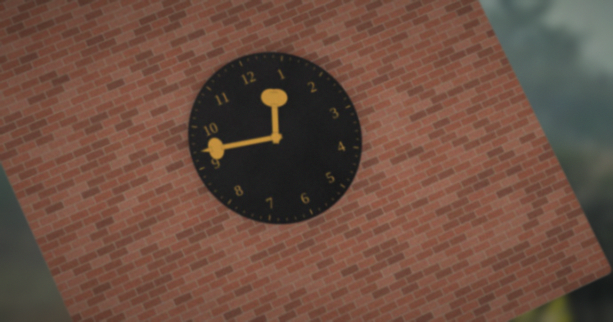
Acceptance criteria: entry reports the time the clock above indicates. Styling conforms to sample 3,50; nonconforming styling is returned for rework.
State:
12,47
